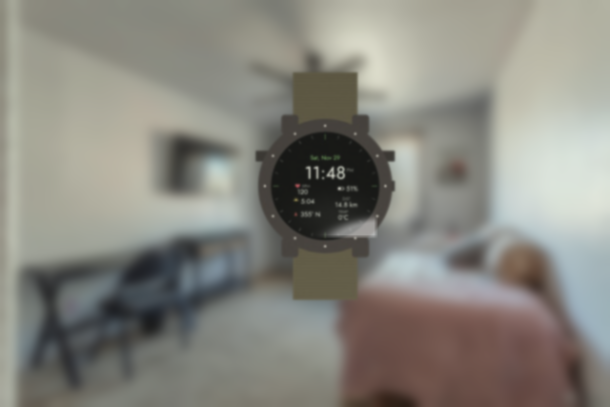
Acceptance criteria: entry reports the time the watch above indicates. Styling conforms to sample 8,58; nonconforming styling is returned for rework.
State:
11,48
